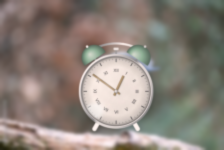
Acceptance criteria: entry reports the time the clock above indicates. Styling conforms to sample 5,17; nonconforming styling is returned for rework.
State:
12,51
